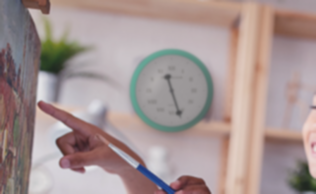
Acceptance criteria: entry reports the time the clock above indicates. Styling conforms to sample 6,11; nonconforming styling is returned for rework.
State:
11,27
